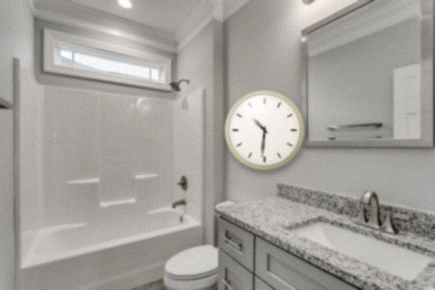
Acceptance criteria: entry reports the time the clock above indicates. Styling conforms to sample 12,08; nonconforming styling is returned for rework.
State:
10,31
